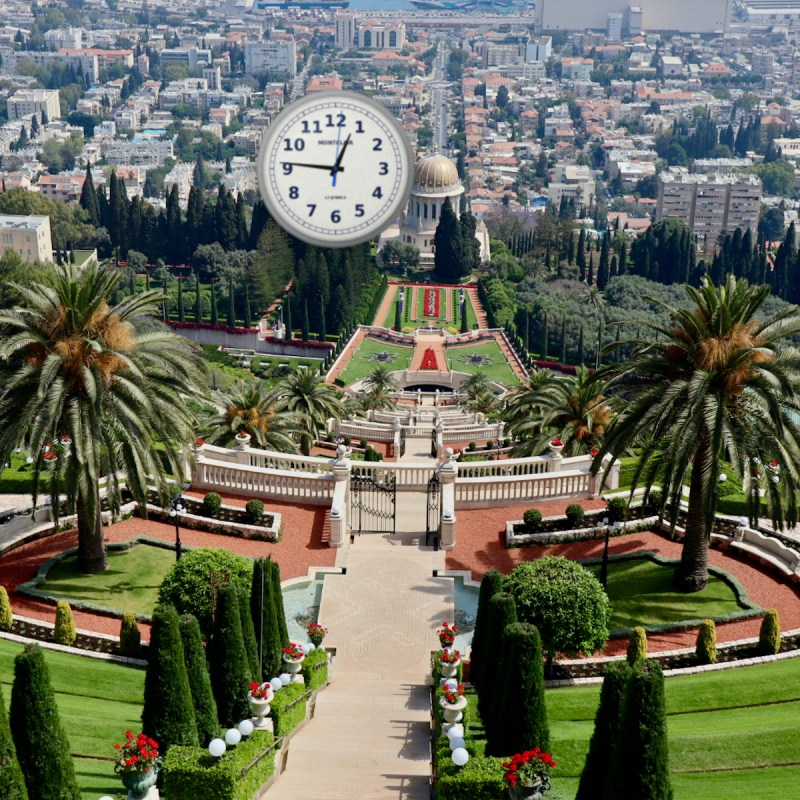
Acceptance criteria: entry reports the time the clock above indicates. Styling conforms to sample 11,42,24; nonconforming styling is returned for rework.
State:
12,46,01
